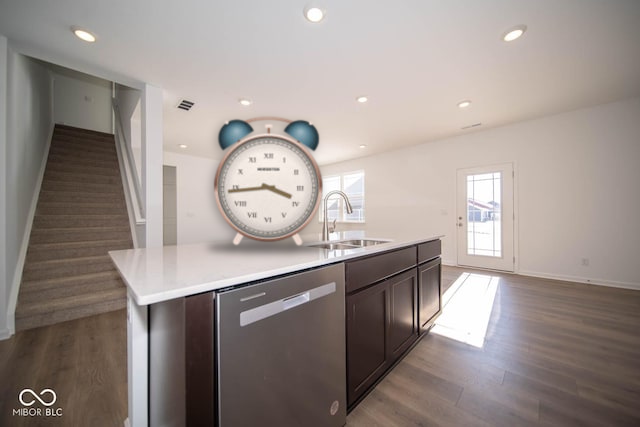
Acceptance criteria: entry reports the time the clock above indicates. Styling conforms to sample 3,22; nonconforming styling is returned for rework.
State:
3,44
